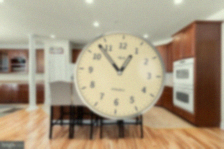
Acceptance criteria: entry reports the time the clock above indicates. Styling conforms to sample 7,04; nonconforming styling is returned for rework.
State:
12,53
